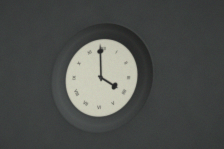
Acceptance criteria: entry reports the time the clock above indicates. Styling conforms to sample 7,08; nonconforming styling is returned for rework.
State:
3,59
